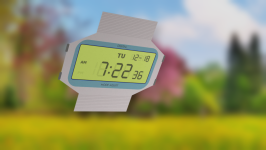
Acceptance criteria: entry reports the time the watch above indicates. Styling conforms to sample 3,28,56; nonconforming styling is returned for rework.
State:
7,22,36
